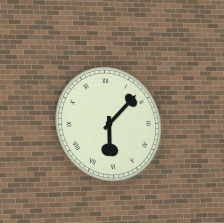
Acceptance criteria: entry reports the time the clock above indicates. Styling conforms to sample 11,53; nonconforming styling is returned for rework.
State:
6,08
